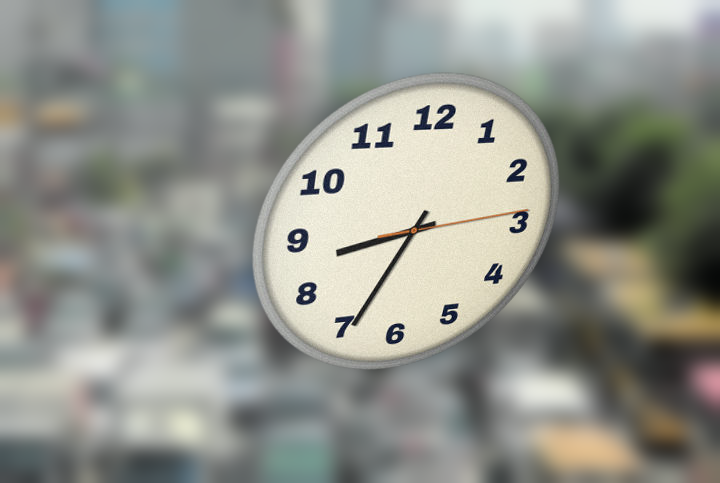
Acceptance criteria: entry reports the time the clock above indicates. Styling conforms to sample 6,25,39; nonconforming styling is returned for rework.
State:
8,34,14
